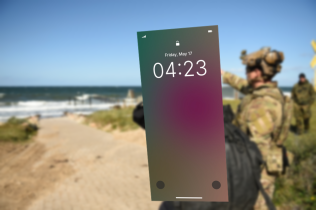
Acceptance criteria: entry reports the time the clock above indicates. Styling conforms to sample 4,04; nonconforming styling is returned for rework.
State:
4,23
